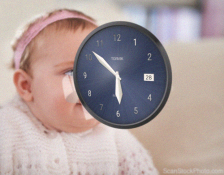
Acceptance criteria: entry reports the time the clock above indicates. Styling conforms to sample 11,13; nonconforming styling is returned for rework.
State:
5,52
